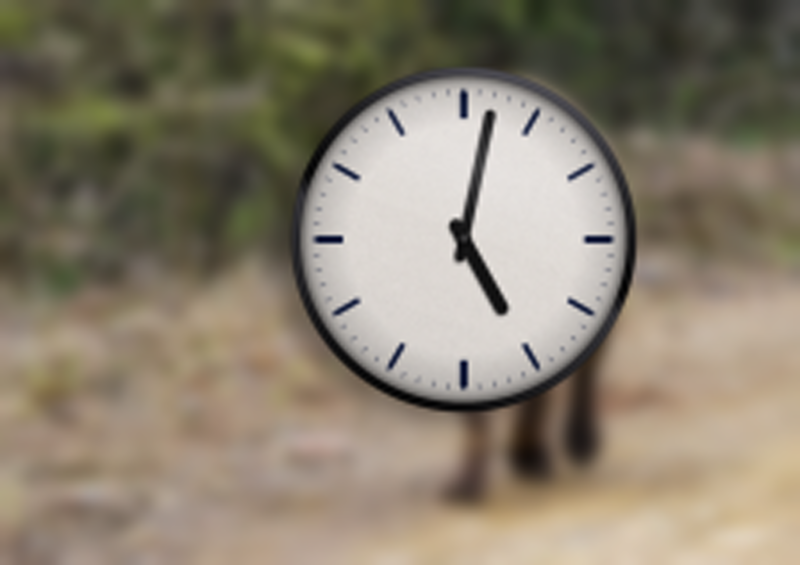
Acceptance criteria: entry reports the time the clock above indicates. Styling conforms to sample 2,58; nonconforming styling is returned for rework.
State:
5,02
